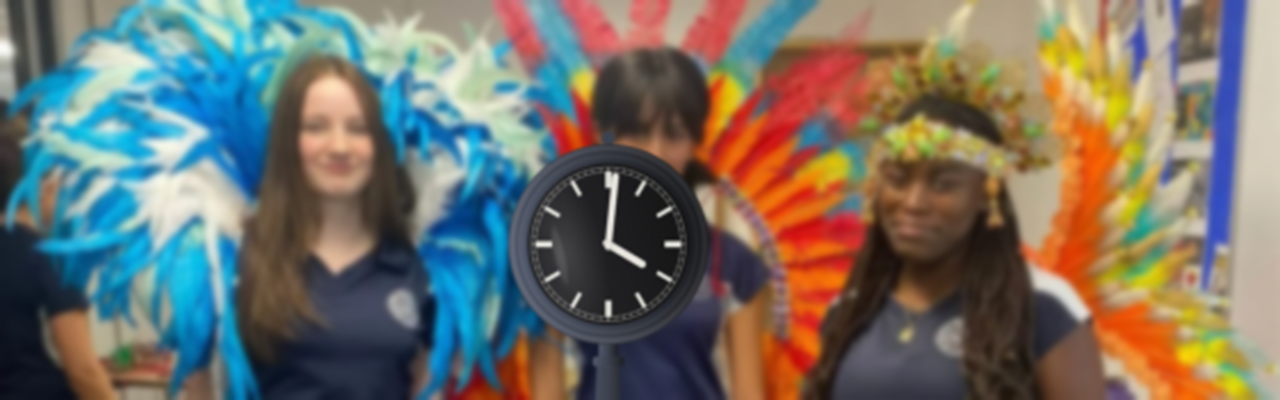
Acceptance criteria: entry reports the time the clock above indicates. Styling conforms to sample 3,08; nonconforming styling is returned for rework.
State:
4,01
